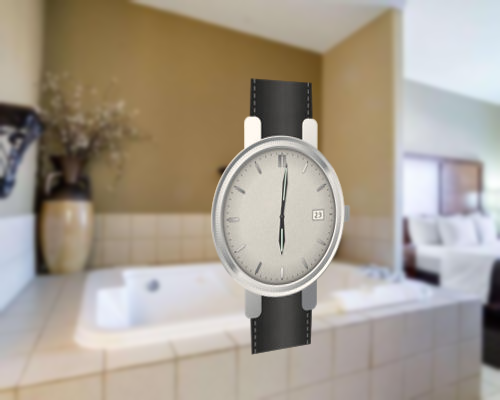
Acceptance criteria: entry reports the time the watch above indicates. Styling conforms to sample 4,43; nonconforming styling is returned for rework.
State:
6,01
